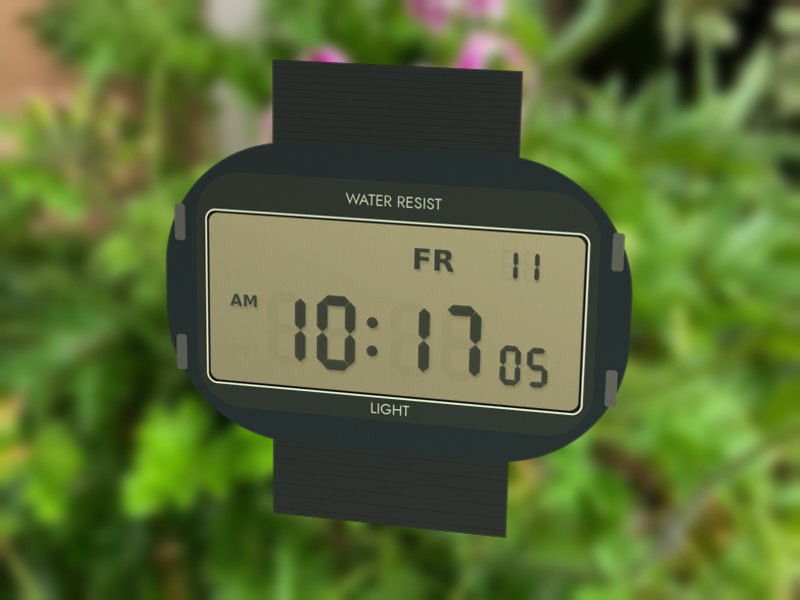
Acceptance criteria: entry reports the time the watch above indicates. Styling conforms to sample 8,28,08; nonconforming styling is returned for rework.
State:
10,17,05
